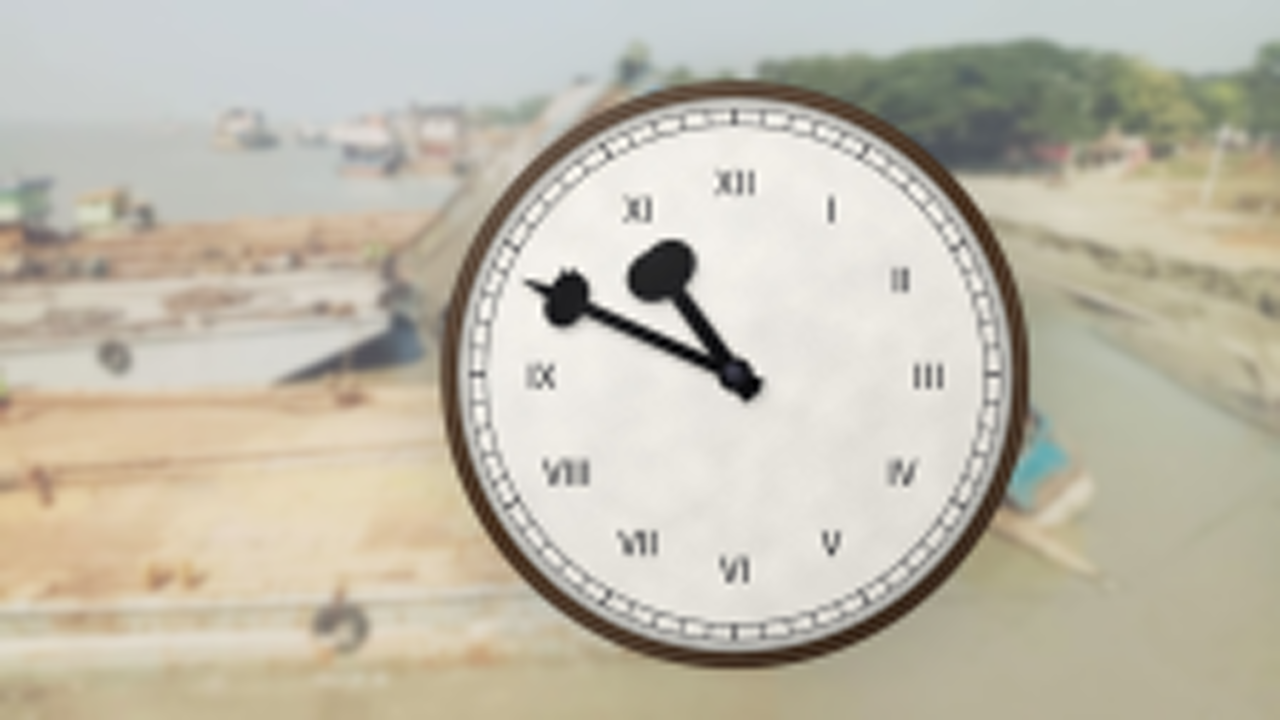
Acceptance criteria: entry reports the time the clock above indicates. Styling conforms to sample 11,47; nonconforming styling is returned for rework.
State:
10,49
